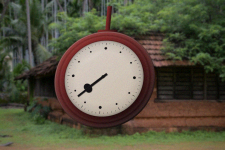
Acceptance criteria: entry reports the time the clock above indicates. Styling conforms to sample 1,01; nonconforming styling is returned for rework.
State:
7,38
